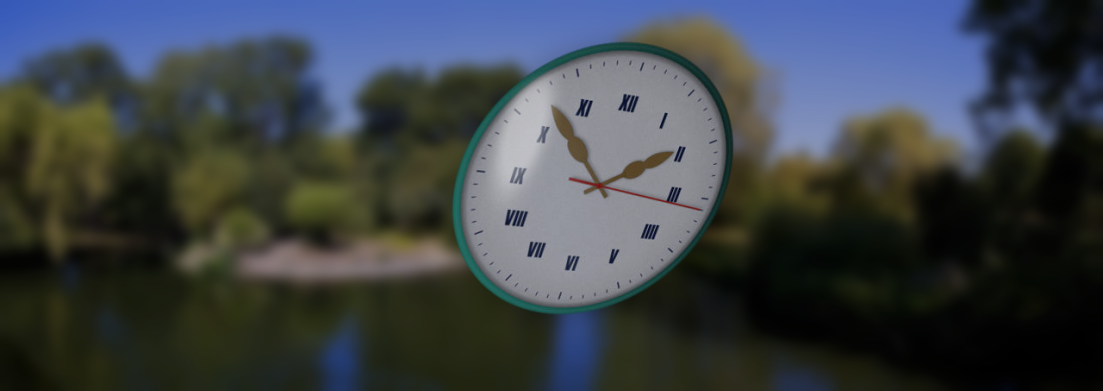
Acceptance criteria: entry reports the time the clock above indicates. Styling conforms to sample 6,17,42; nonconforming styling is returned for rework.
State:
1,52,16
